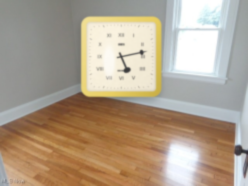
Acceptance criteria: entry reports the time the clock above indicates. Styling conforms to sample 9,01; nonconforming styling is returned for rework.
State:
5,13
